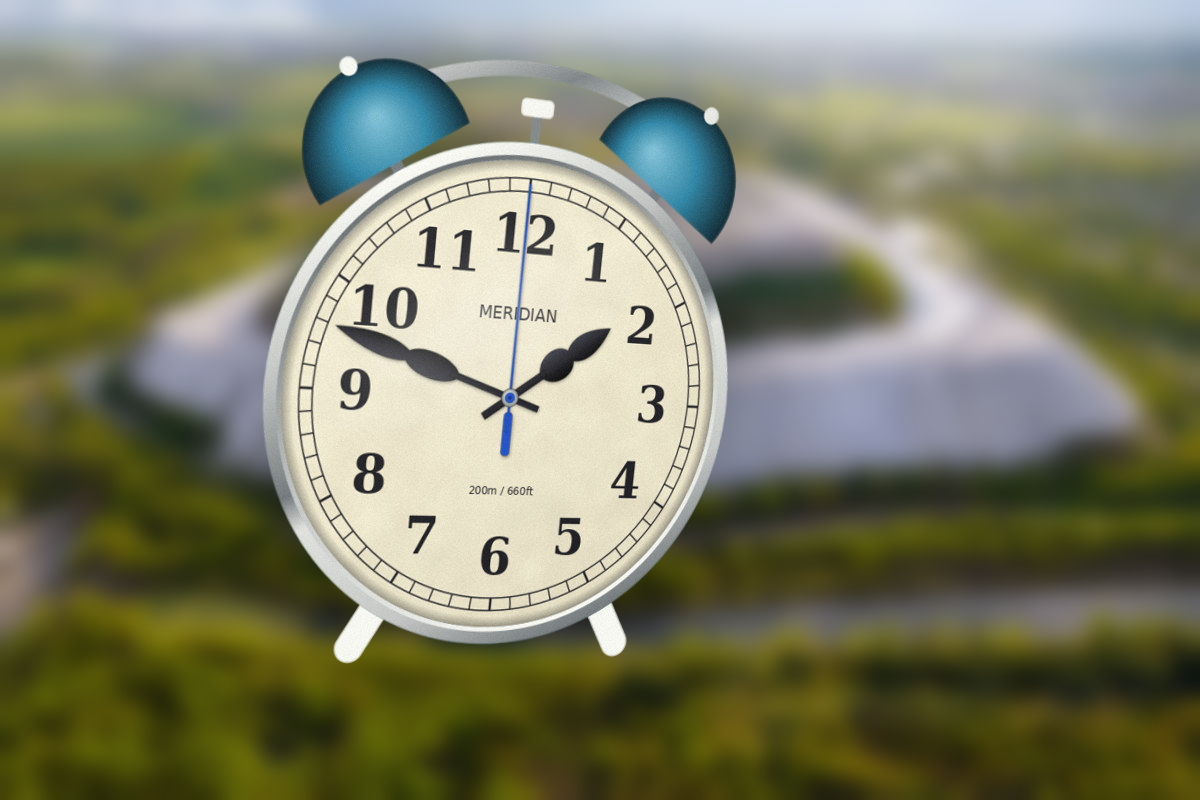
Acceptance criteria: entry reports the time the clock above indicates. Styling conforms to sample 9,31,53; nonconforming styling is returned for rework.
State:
1,48,00
